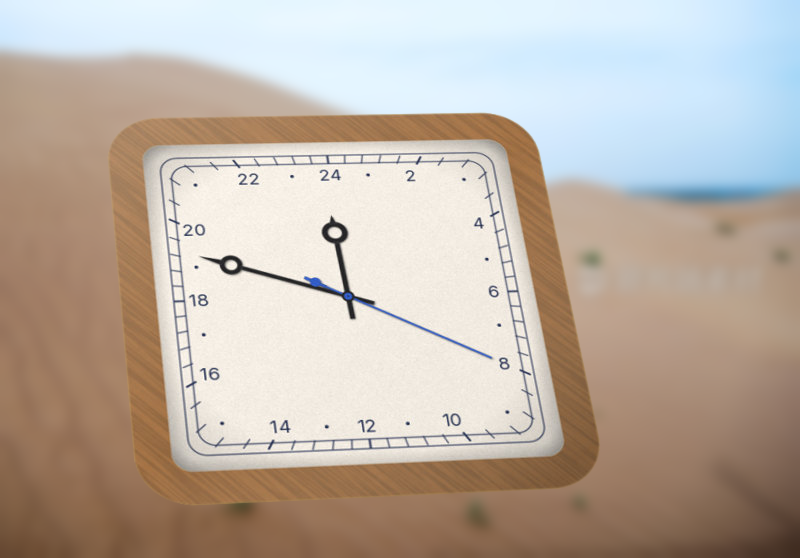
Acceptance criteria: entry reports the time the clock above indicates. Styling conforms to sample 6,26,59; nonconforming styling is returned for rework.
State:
23,48,20
